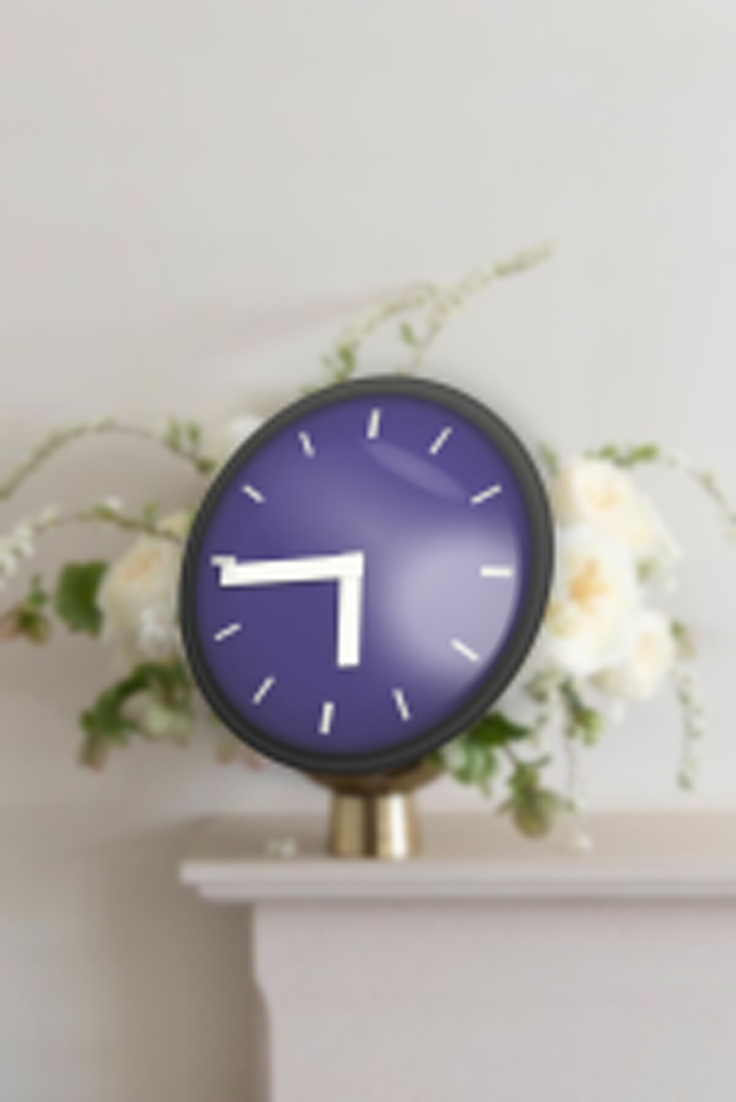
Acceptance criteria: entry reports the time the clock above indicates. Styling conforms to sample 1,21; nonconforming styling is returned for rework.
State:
5,44
